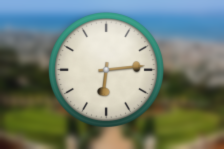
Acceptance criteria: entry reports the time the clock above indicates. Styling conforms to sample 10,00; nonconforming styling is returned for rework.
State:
6,14
